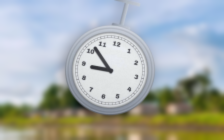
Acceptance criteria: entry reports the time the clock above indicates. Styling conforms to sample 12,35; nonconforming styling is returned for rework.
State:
8,52
